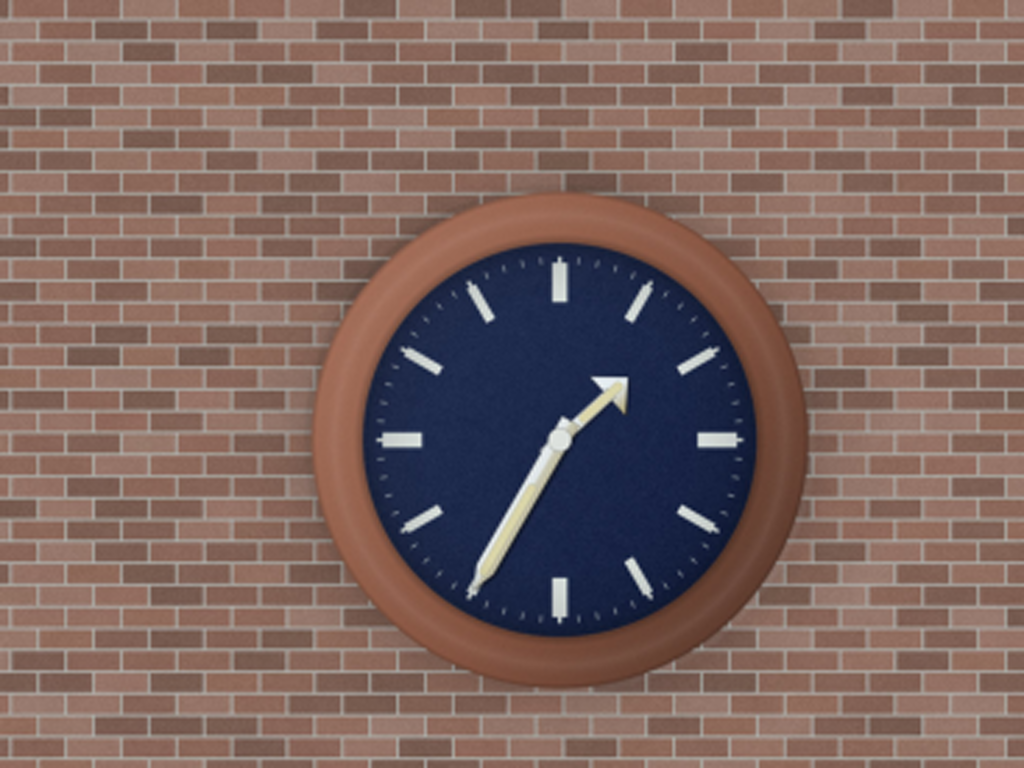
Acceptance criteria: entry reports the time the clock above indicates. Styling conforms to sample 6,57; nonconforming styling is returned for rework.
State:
1,35
